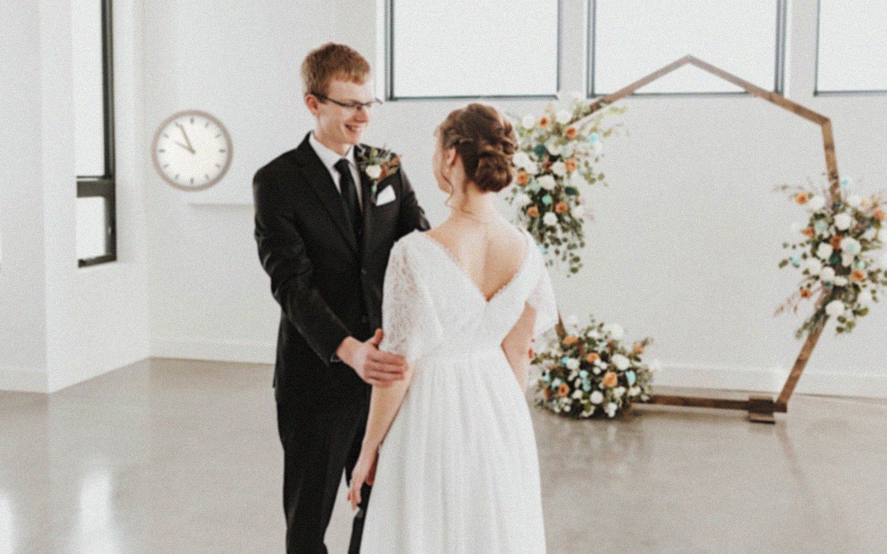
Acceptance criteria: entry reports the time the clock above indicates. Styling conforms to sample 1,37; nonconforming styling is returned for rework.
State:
9,56
